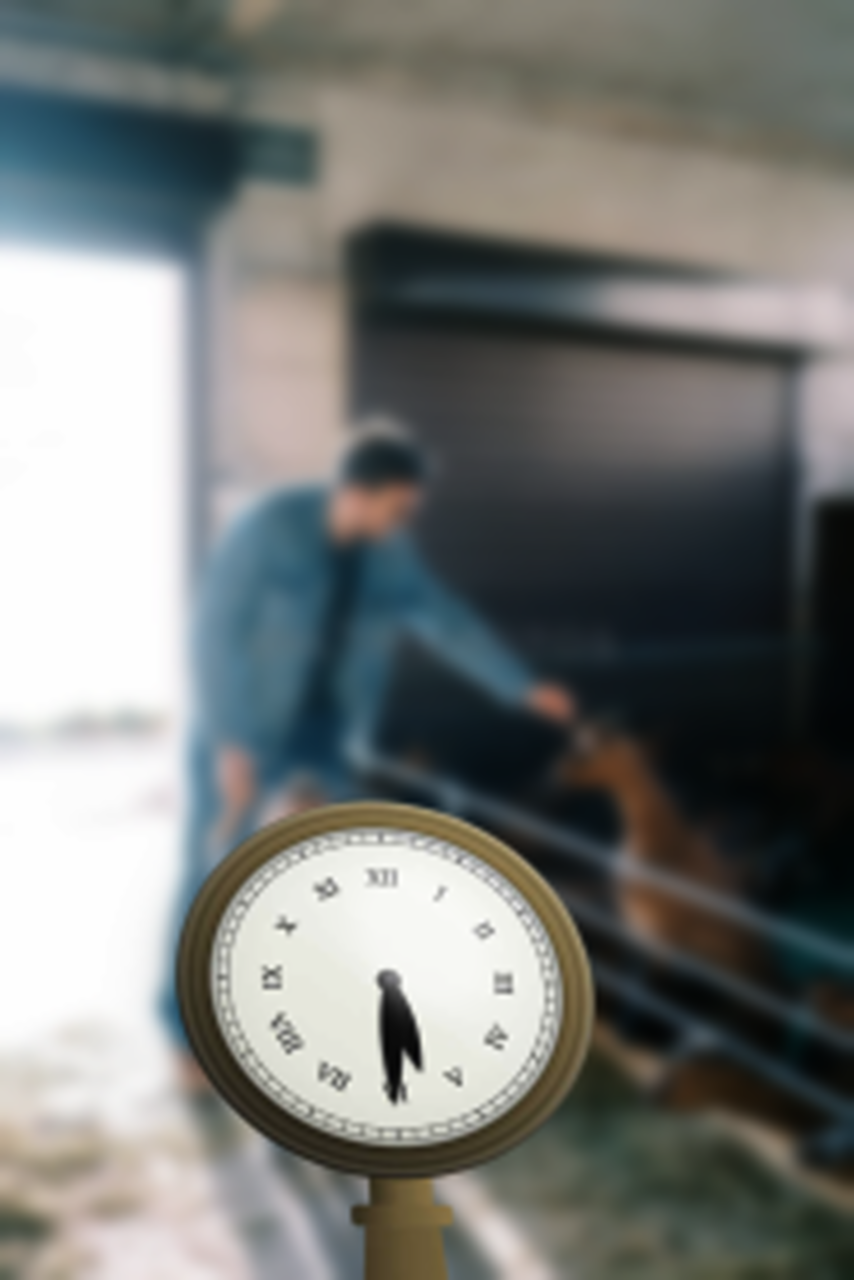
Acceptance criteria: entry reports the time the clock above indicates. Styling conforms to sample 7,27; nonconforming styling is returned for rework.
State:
5,30
